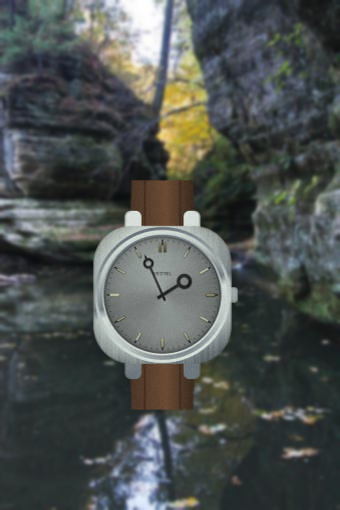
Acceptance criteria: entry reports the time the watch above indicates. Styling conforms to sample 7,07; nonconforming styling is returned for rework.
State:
1,56
